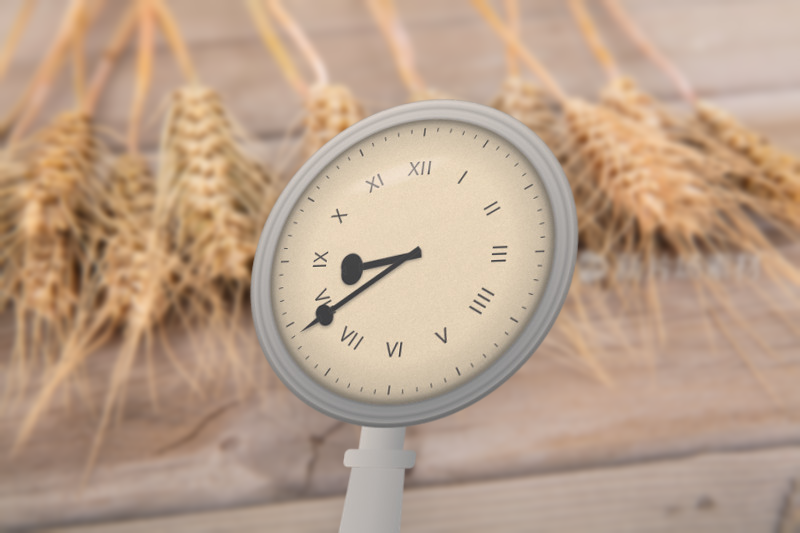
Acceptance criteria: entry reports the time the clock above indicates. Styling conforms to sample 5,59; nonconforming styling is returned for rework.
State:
8,39
